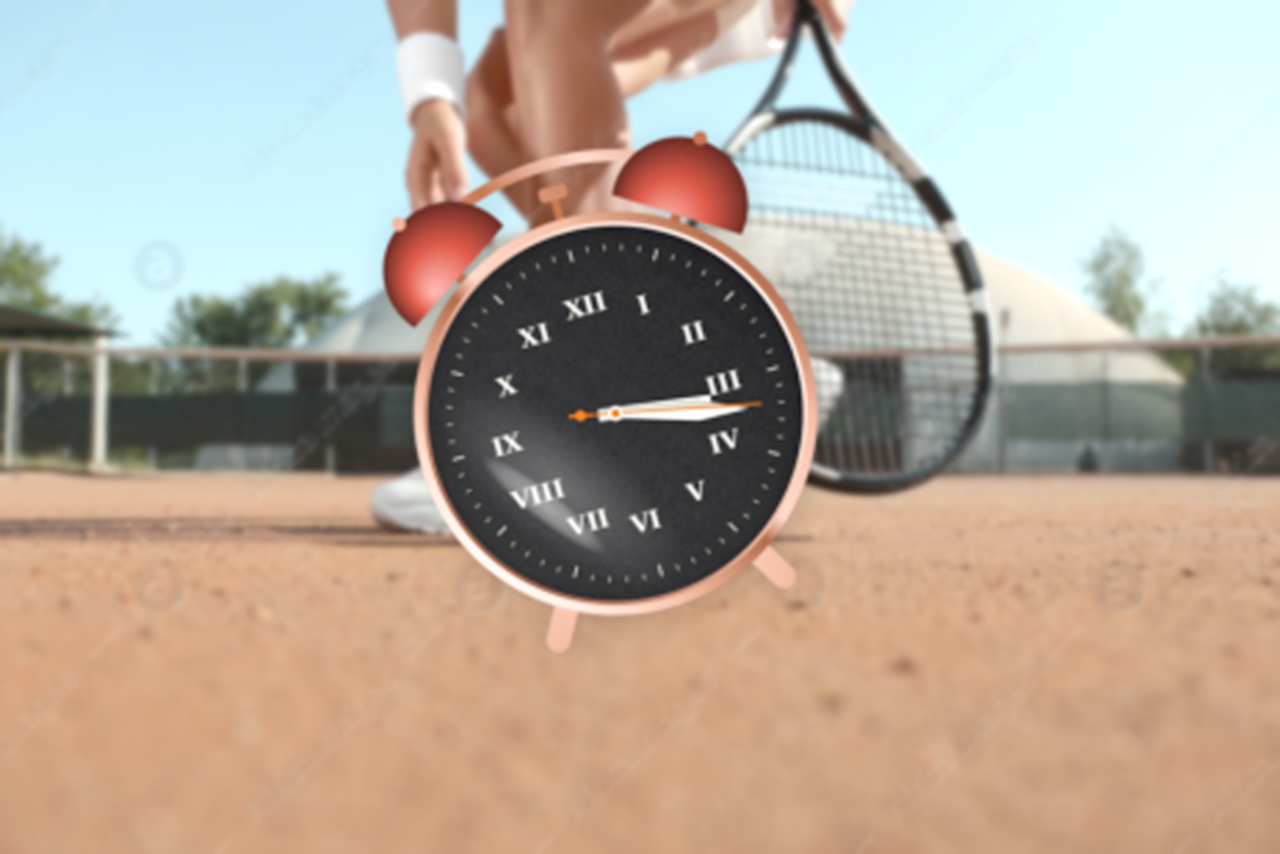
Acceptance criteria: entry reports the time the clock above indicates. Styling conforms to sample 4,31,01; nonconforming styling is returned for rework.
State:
3,17,17
